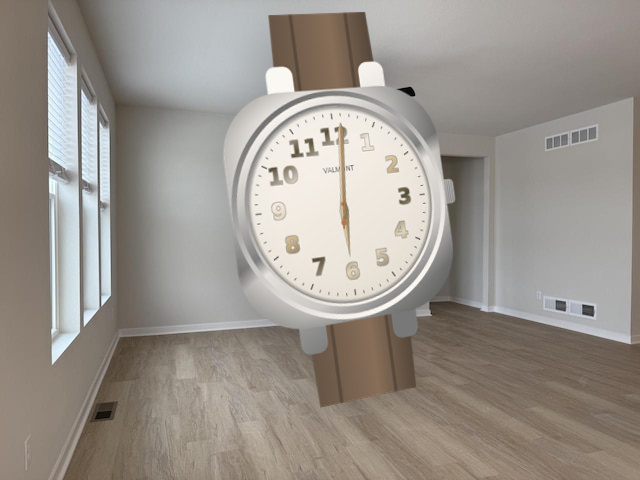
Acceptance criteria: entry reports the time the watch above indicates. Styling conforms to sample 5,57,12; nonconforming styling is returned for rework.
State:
6,01,01
